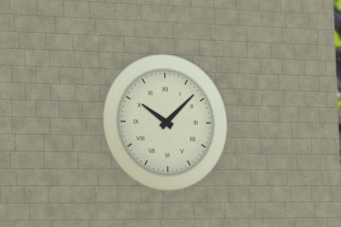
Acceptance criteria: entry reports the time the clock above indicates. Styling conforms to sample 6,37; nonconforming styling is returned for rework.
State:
10,08
